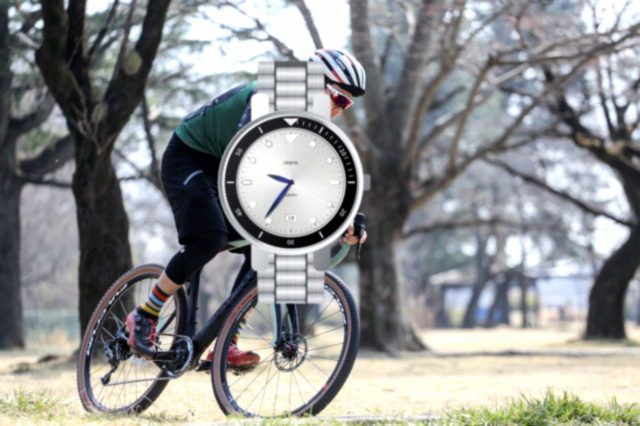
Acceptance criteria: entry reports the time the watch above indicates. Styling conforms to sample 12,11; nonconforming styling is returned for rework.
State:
9,36
